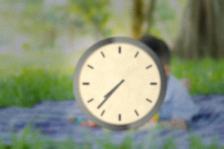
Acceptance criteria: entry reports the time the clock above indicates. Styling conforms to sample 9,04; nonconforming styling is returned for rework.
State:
7,37
